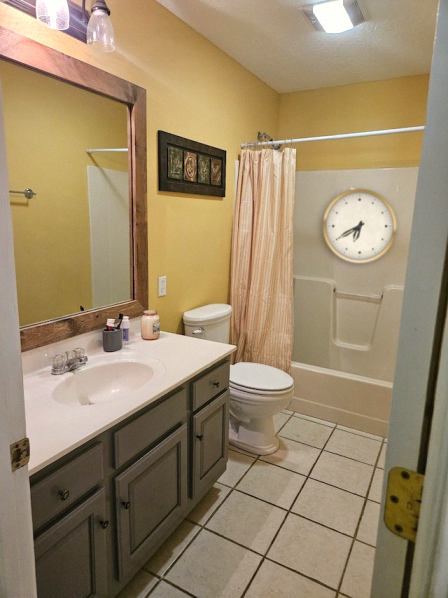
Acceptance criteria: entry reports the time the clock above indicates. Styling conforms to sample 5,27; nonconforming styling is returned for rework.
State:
6,40
